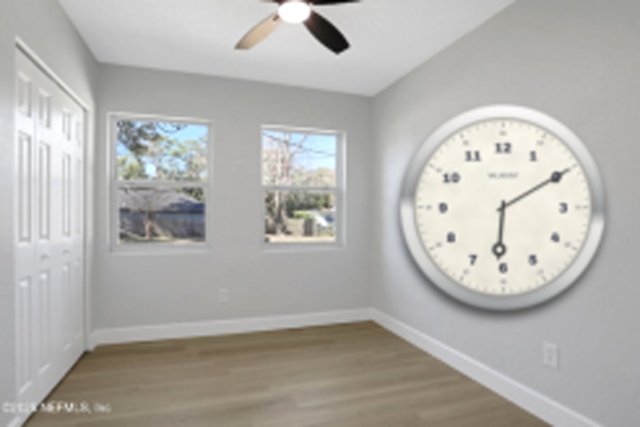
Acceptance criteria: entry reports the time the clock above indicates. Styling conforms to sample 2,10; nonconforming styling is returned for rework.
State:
6,10
